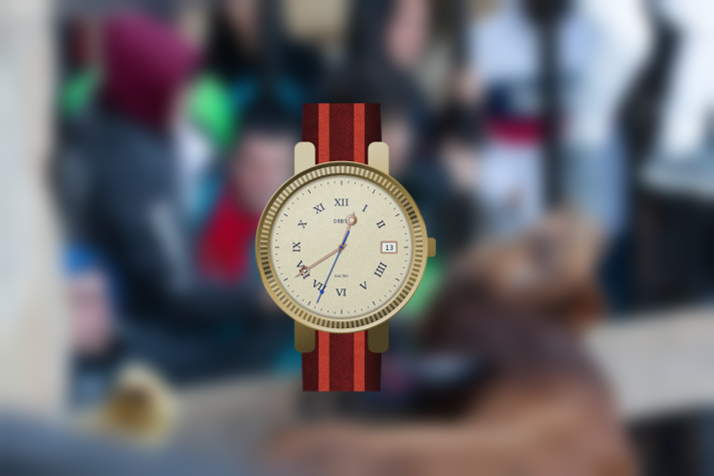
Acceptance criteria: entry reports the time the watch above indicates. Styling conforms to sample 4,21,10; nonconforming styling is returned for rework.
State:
12,39,34
